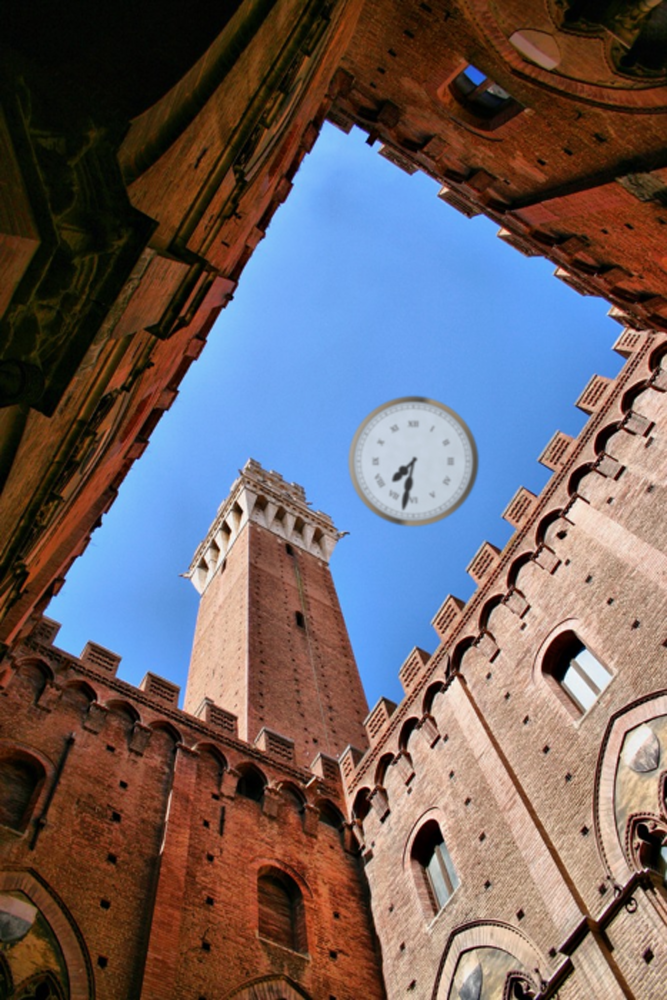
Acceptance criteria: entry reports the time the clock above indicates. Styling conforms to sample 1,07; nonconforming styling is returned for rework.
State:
7,32
